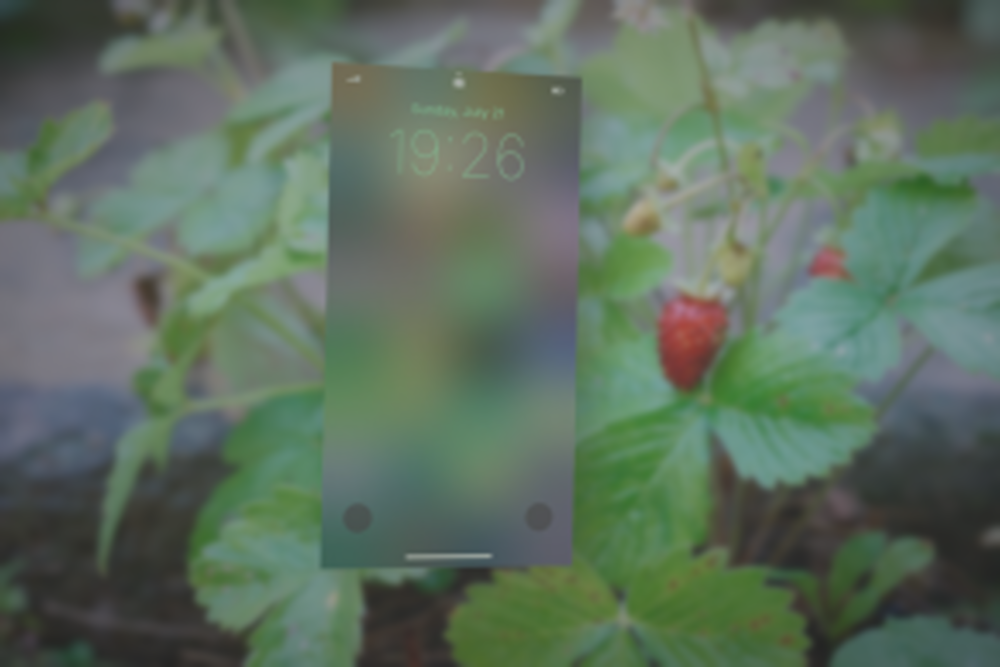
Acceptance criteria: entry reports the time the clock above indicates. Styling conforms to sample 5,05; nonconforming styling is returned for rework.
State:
19,26
